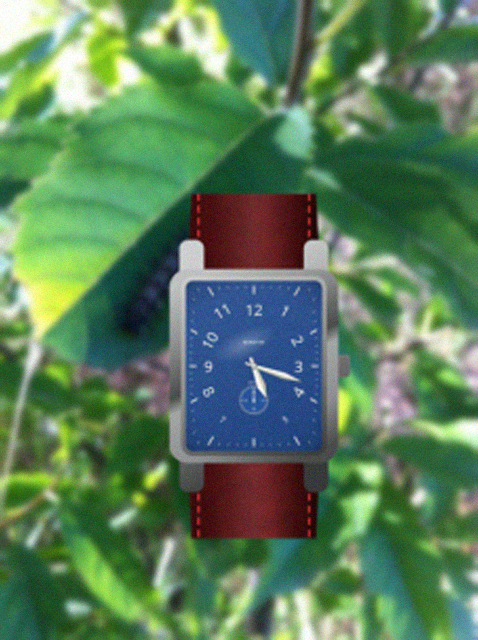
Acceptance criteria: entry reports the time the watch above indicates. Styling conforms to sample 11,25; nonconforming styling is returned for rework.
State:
5,18
